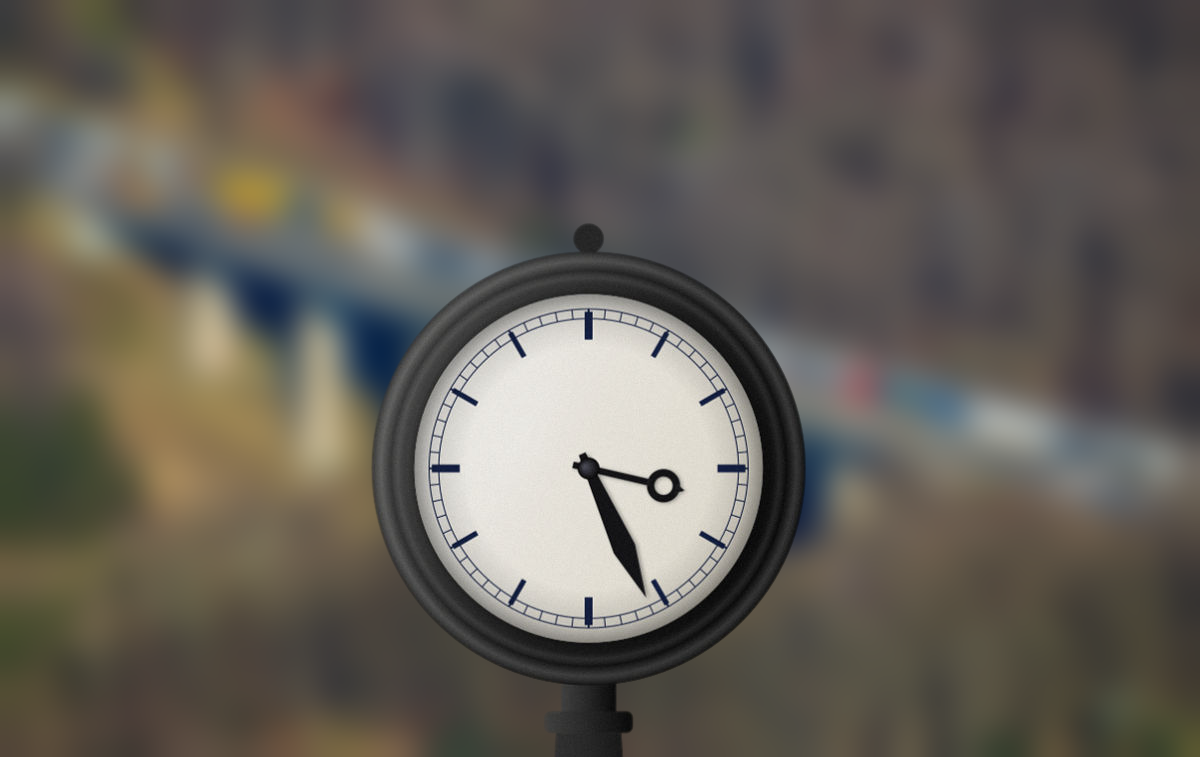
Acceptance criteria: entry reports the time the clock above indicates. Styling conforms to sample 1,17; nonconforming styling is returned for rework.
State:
3,26
